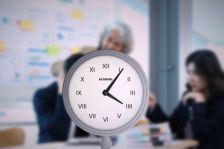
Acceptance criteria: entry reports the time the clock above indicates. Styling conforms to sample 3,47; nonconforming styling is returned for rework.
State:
4,06
